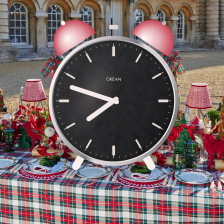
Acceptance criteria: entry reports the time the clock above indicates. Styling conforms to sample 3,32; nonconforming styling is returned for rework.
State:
7,48
